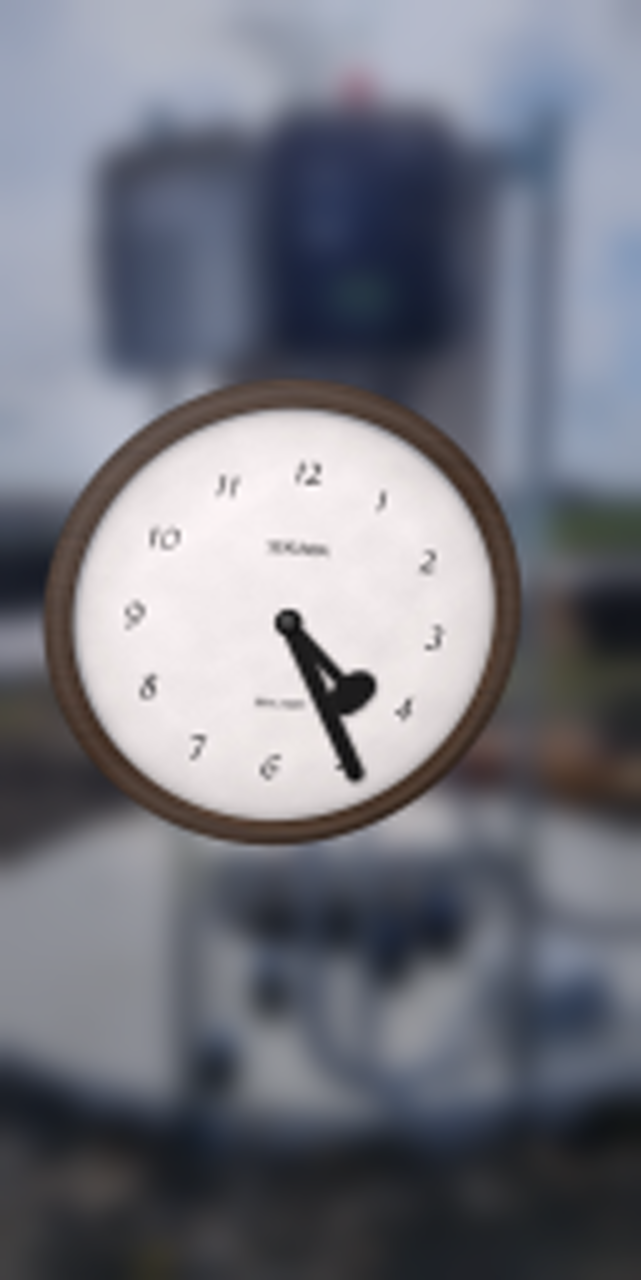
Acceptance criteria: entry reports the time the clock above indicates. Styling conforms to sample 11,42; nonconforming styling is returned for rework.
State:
4,25
